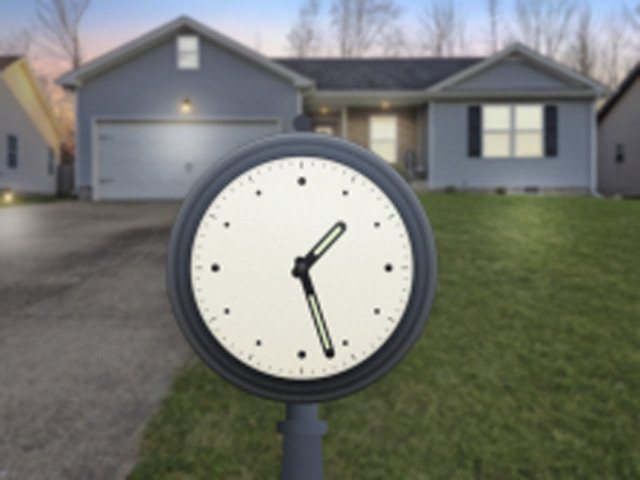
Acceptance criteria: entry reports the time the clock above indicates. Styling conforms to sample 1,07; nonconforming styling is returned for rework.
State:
1,27
